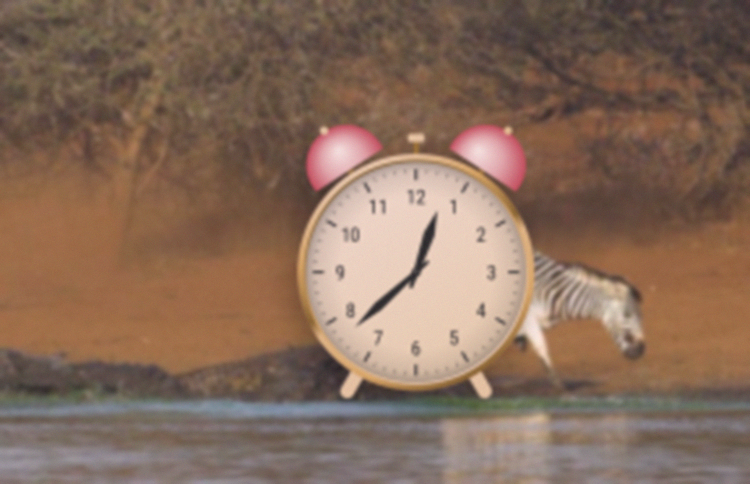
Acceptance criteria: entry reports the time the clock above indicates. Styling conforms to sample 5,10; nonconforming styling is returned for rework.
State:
12,38
